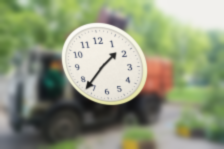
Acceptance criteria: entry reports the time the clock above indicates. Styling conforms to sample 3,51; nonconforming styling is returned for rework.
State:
1,37
